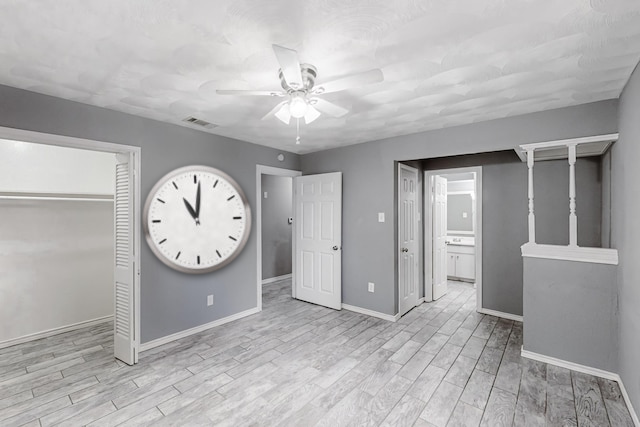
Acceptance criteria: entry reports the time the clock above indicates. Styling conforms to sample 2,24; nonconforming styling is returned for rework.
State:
11,01
